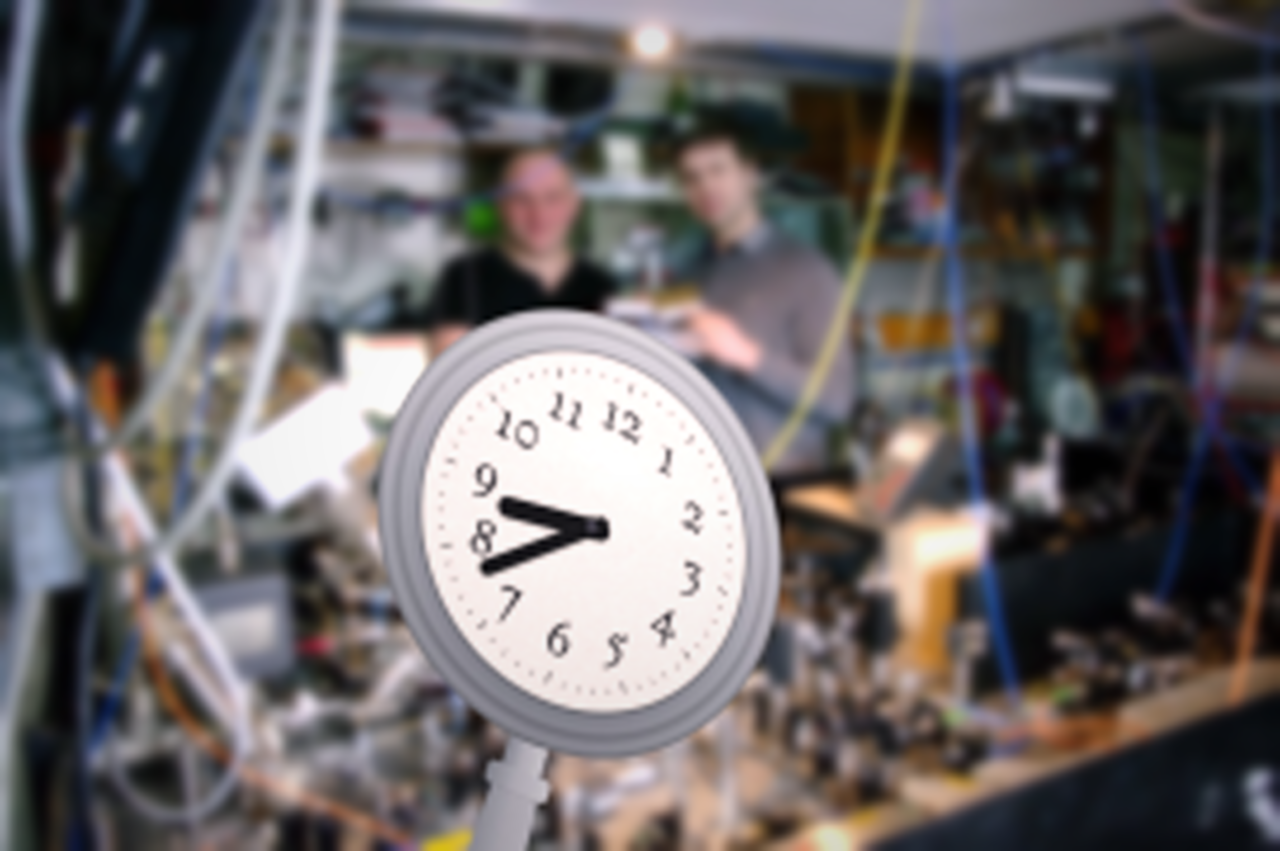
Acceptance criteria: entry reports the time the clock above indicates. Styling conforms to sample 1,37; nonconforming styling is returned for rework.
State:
8,38
